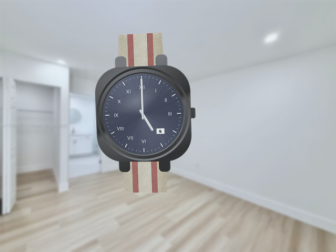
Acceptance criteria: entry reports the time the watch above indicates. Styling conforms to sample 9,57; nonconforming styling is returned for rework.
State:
5,00
